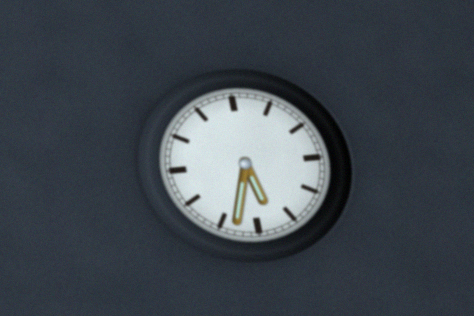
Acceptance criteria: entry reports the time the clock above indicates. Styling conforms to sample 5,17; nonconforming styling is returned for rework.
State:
5,33
